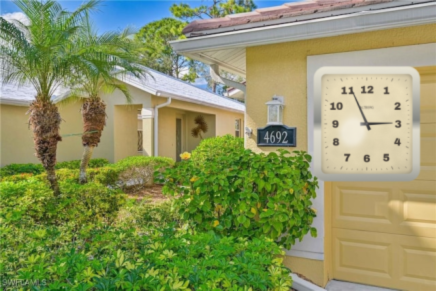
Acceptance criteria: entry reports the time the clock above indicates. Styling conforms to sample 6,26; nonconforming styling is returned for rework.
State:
2,56
